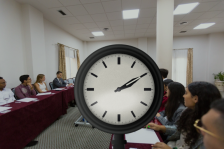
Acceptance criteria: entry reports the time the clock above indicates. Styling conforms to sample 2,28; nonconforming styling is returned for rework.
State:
2,10
